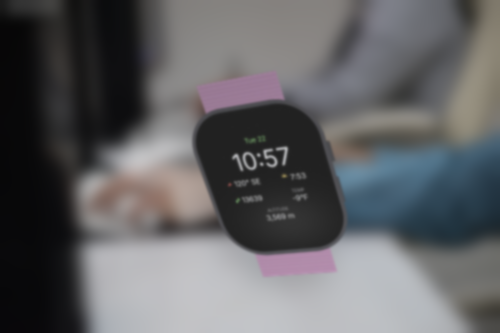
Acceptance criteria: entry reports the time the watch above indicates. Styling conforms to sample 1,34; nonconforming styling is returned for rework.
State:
10,57
